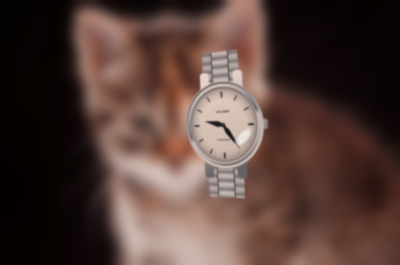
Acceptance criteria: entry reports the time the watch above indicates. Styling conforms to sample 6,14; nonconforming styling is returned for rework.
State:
9,24
